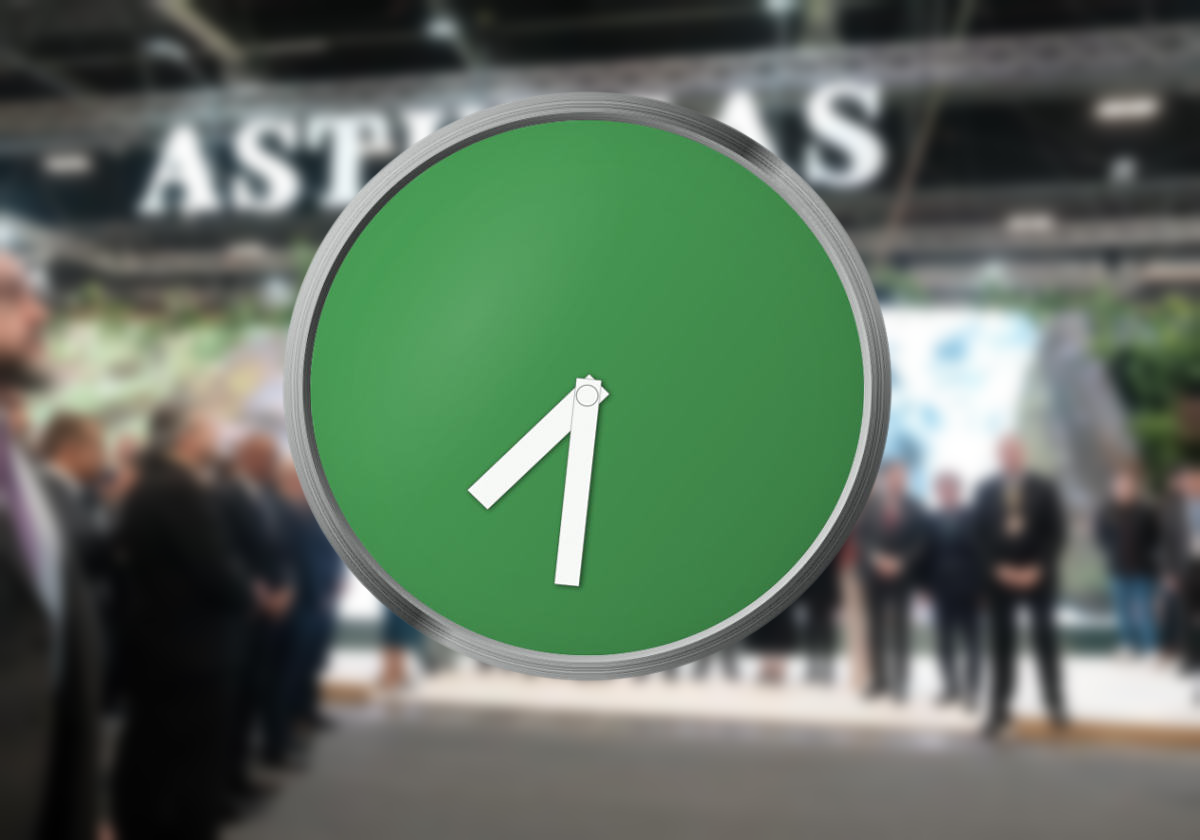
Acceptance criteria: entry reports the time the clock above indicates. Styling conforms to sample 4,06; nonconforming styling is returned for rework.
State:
7,31
